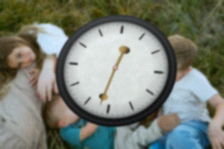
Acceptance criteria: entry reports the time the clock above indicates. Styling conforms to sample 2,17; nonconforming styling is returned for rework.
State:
12,32
